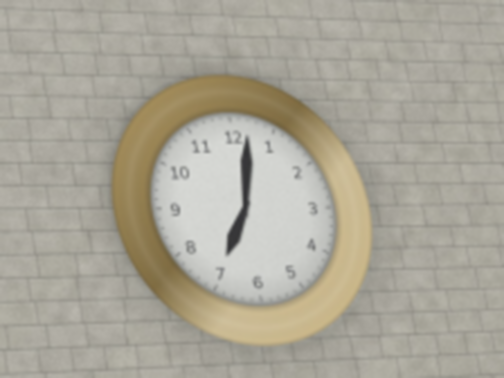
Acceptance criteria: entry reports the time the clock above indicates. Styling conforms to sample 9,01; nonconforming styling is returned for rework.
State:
7,02
